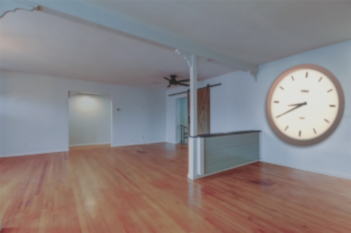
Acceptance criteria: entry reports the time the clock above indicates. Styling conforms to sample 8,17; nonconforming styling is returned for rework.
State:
8,40
